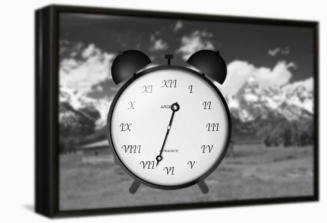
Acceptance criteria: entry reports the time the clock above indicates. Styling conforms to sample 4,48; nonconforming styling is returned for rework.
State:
12,33
